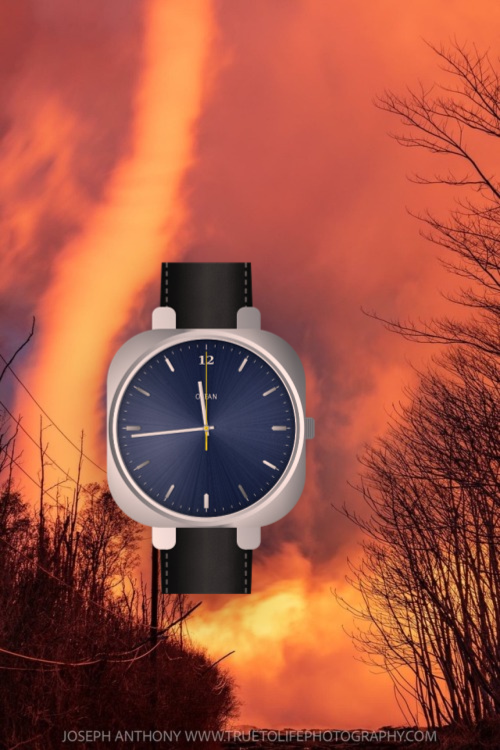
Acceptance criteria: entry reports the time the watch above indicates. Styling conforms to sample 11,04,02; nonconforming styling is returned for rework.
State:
11,44,00
